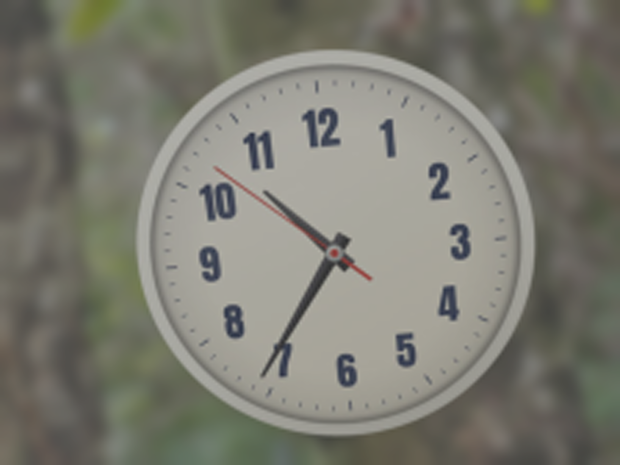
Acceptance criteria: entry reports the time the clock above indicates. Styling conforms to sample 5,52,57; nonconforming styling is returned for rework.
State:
10,35,52
